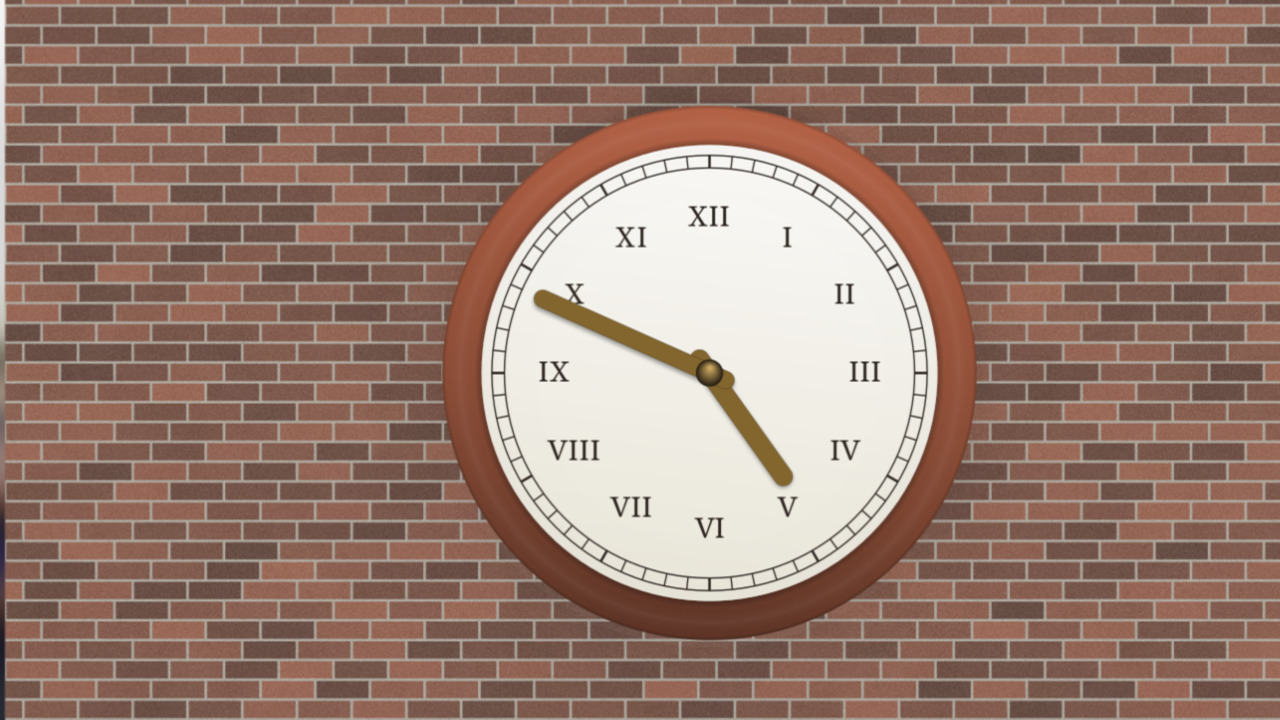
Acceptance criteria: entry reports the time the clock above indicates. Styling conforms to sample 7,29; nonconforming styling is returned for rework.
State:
4,49
